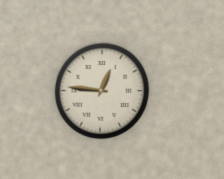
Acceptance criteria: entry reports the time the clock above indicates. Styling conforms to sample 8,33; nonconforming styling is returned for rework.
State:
12,46
